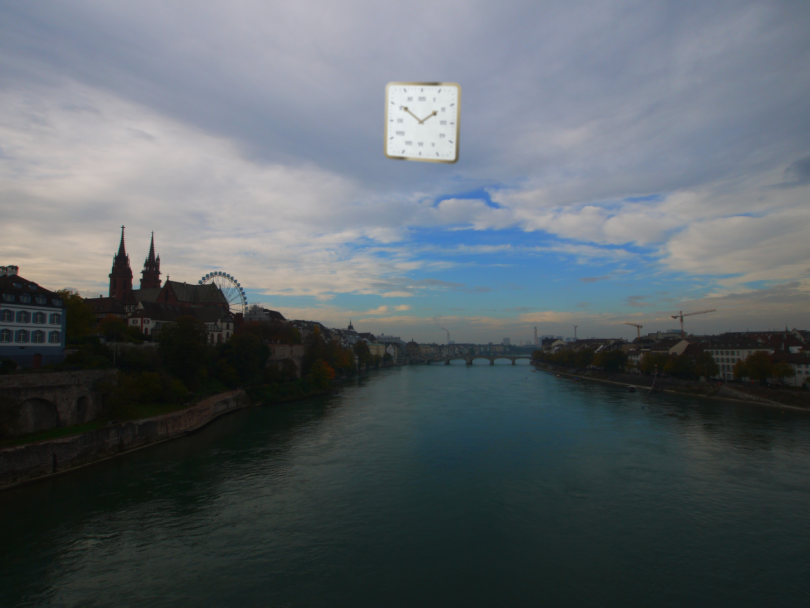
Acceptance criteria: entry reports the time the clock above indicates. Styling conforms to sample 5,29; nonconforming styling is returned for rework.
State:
1,51
